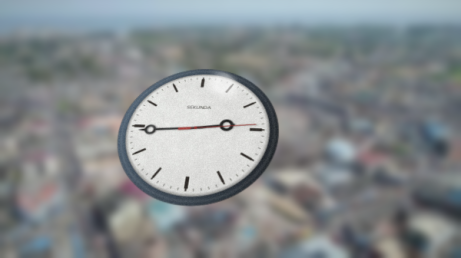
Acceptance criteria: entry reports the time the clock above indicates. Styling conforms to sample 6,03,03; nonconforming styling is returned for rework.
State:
2,44,14
